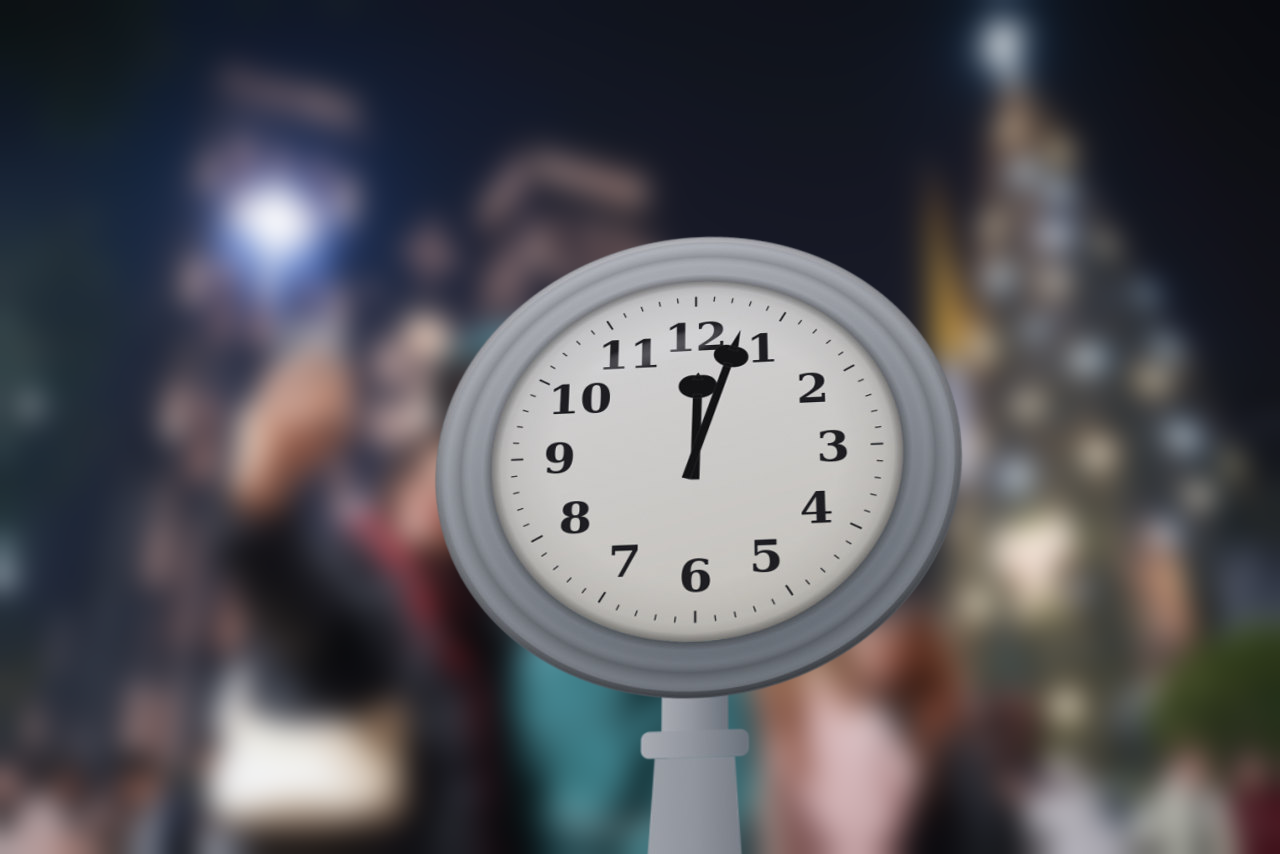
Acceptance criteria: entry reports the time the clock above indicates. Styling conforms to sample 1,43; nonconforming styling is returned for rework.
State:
12,03
